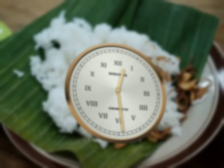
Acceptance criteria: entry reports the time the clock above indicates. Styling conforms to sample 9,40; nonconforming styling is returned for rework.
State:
12,29
